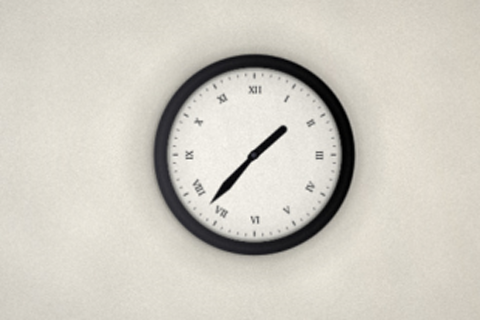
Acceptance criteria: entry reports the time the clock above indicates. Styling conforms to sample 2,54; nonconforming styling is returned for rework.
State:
1,37
